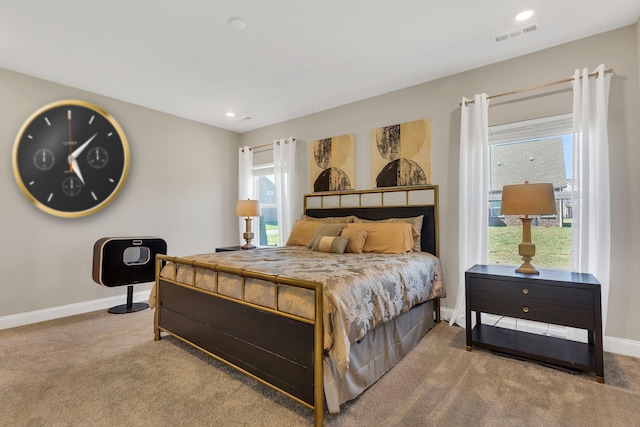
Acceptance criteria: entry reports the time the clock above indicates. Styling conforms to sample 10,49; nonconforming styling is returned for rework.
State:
5,08
